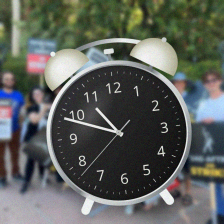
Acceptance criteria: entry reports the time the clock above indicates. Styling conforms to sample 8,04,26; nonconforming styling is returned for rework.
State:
10,48,38
